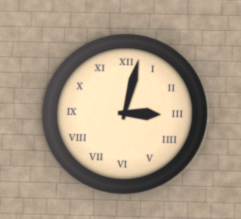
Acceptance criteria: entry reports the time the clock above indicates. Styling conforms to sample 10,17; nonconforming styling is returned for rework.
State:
3,02
